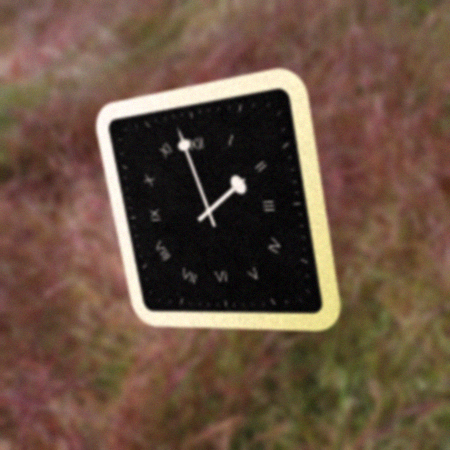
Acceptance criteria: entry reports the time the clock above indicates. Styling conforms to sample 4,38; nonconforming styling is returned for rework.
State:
1,58
